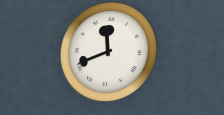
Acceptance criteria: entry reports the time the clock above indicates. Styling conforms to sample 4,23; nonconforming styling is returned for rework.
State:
11,41
